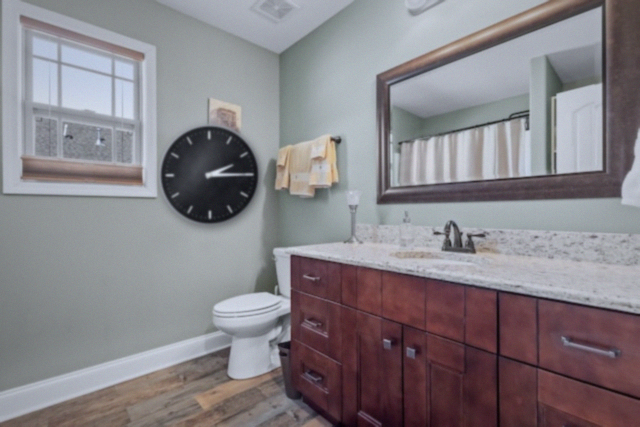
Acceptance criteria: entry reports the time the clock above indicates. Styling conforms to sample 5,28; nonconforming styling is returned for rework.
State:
2,15
